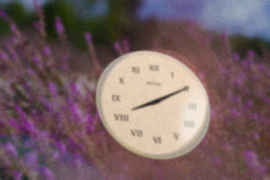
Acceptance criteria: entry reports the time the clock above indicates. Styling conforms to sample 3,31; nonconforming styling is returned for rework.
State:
8,10
